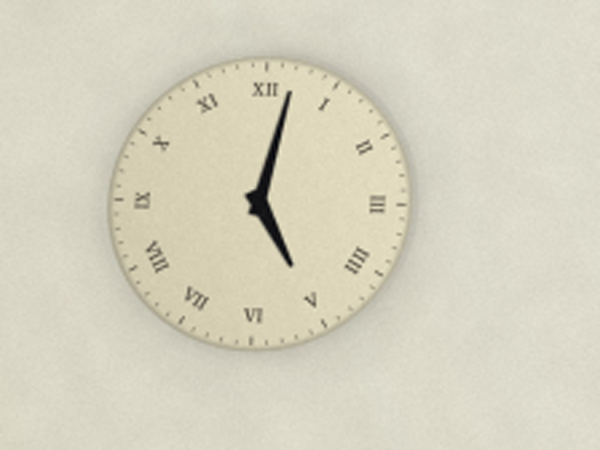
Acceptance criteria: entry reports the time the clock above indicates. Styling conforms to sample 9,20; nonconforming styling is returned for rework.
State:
5,02
